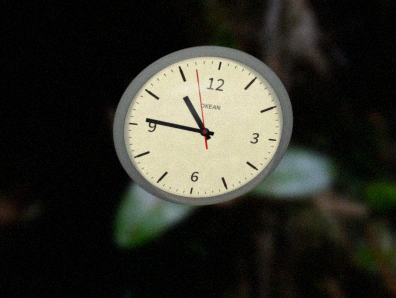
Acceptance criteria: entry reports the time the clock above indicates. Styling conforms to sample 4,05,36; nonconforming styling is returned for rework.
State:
10,45,57
